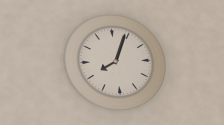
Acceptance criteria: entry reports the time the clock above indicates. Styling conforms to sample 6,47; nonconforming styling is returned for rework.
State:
8,04
